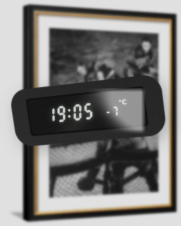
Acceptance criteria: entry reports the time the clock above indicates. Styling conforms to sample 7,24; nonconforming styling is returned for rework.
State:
19,05
